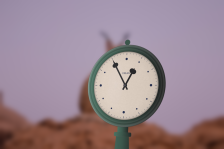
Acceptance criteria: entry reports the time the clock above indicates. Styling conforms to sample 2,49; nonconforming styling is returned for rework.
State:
12,55
